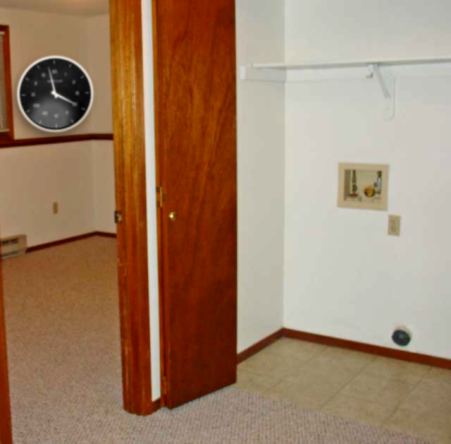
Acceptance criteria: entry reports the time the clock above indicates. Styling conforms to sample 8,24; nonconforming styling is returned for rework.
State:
3,58
